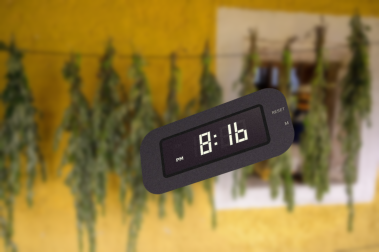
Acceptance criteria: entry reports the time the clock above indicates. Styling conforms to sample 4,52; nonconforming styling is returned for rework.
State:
8,16
